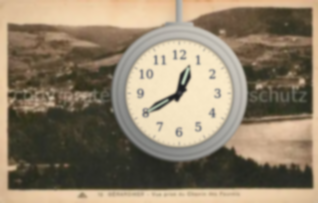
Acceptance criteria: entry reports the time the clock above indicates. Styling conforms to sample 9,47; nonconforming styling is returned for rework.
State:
12,40
